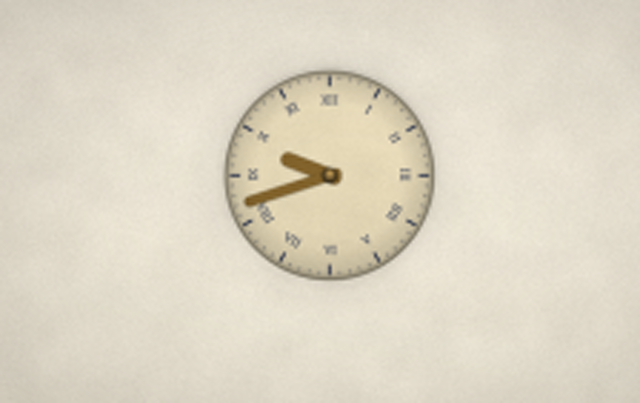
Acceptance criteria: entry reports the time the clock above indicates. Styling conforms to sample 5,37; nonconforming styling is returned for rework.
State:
9,42
